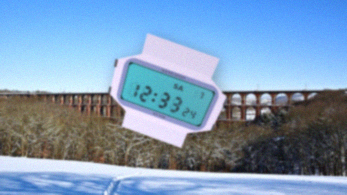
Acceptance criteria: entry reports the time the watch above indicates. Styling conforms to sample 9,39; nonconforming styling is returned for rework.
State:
12,33
